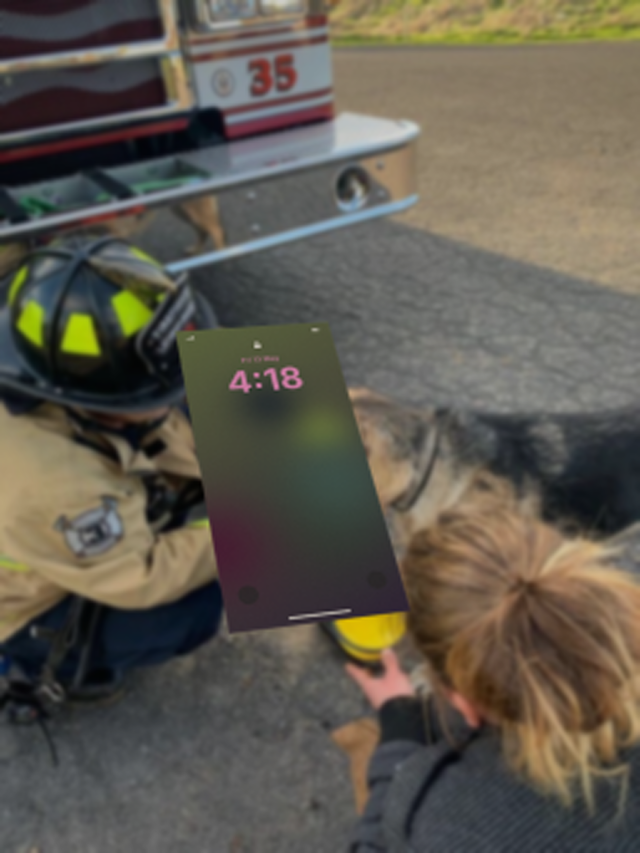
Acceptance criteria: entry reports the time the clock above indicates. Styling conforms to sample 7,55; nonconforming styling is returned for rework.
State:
4,18
